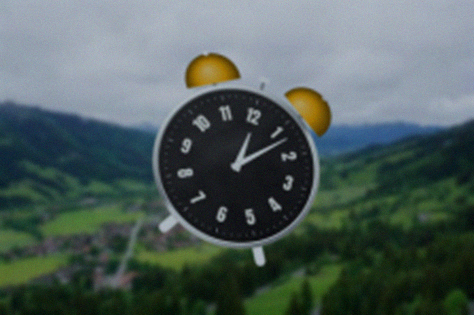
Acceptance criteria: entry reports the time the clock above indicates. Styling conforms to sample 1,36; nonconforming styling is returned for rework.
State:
12,07
